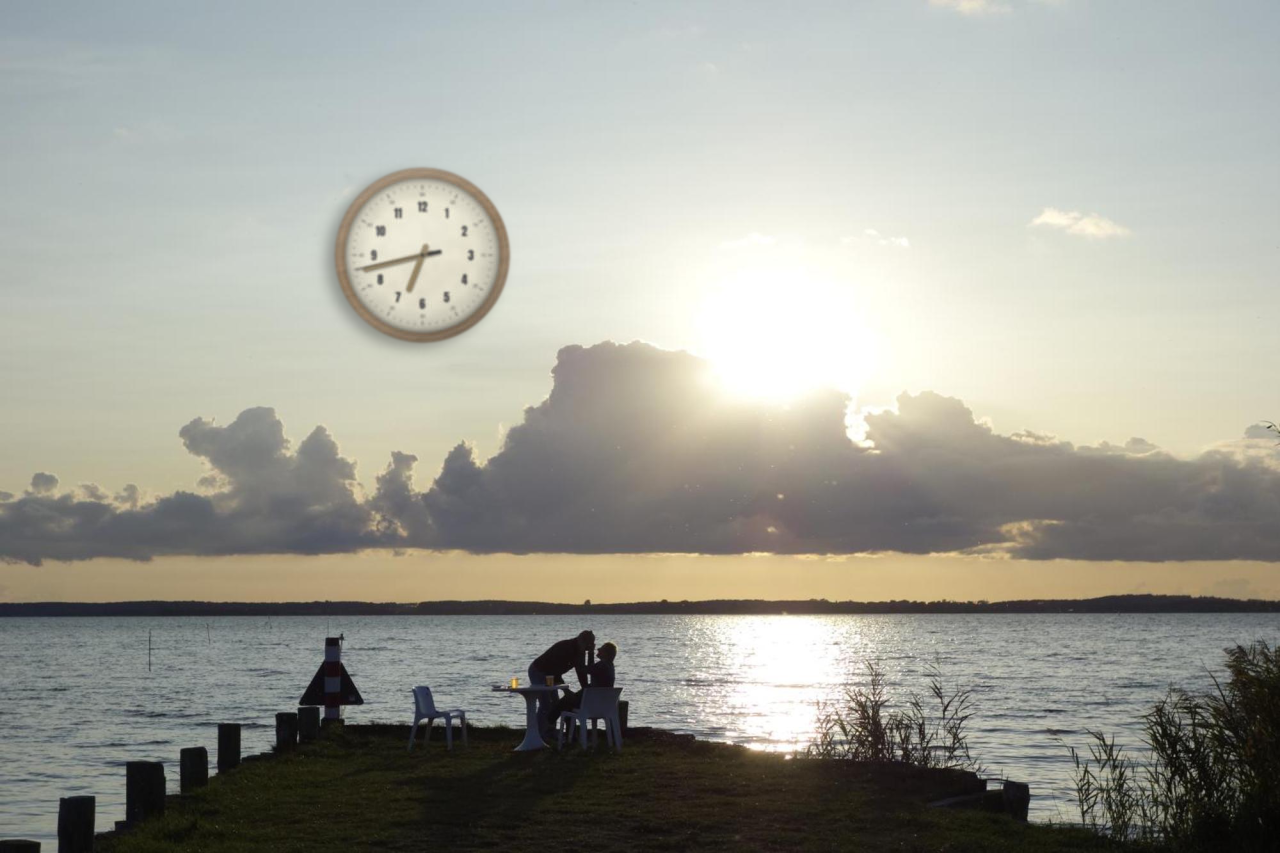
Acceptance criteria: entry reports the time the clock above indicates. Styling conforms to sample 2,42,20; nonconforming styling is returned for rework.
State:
6,42,43
